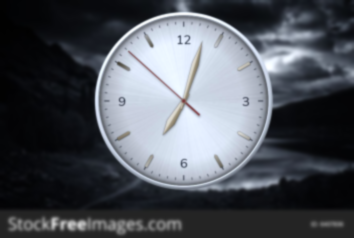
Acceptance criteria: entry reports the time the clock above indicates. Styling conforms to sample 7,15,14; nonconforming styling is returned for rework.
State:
7,02,52
